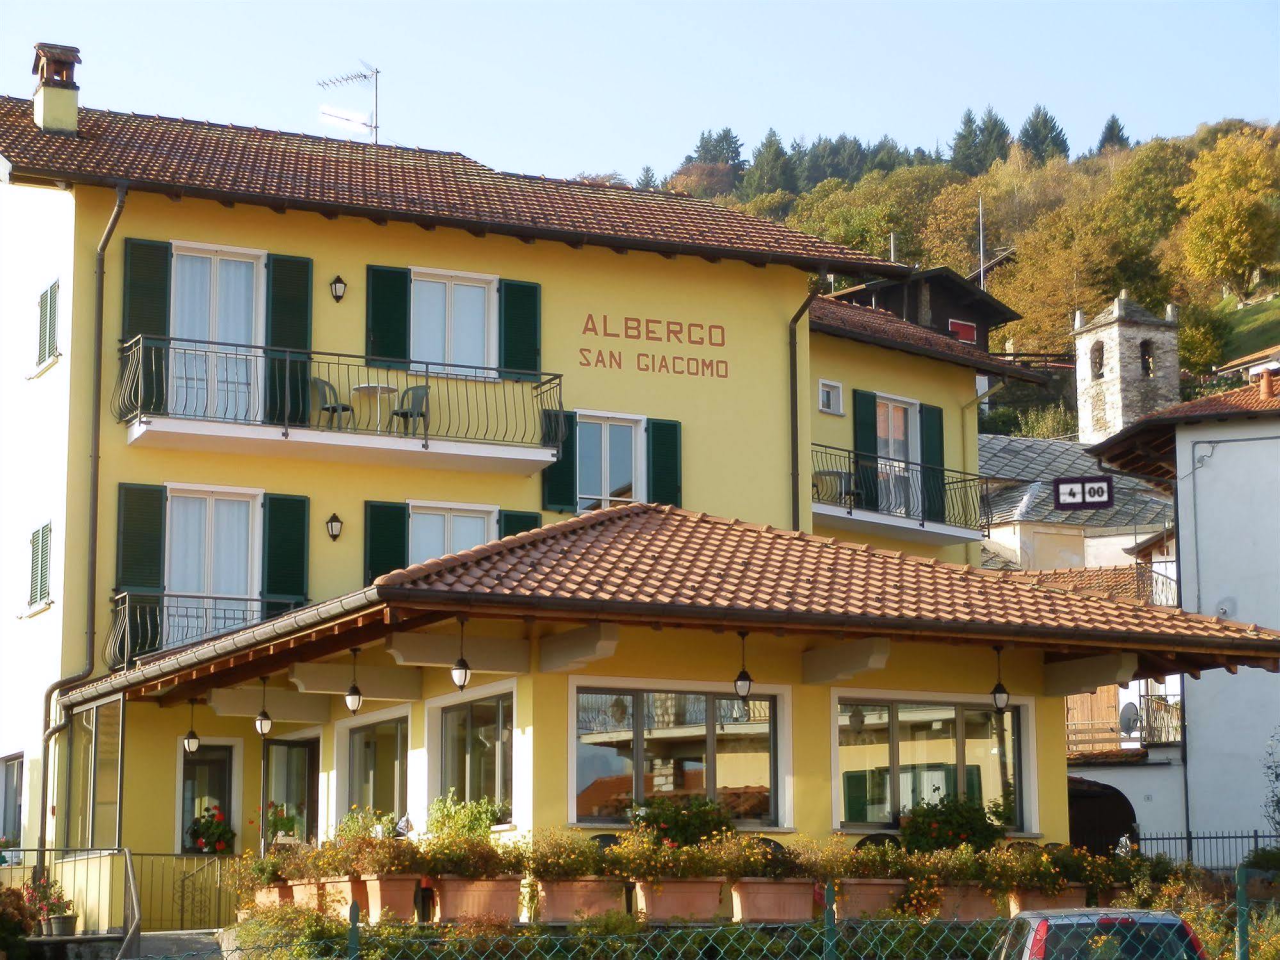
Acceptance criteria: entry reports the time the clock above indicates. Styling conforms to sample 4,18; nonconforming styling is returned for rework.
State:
4,00
